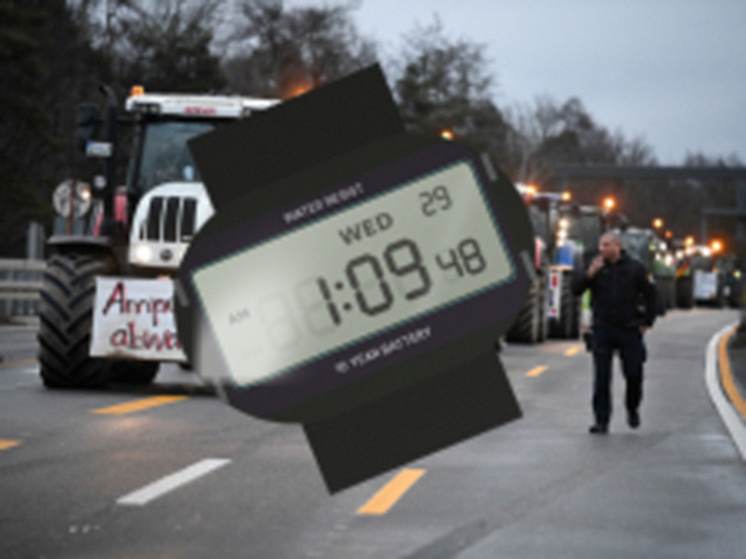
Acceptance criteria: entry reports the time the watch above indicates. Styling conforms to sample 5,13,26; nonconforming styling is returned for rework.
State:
1,09,48
